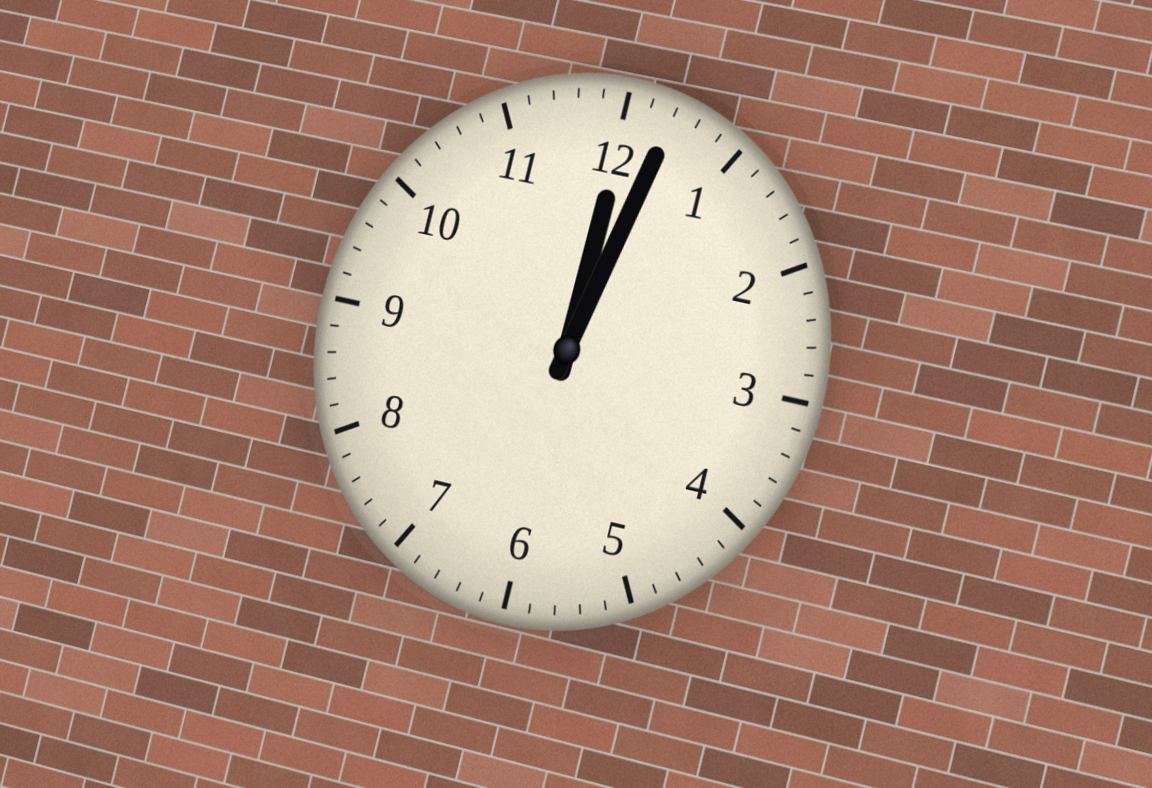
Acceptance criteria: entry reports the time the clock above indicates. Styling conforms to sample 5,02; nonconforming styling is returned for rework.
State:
12,02
